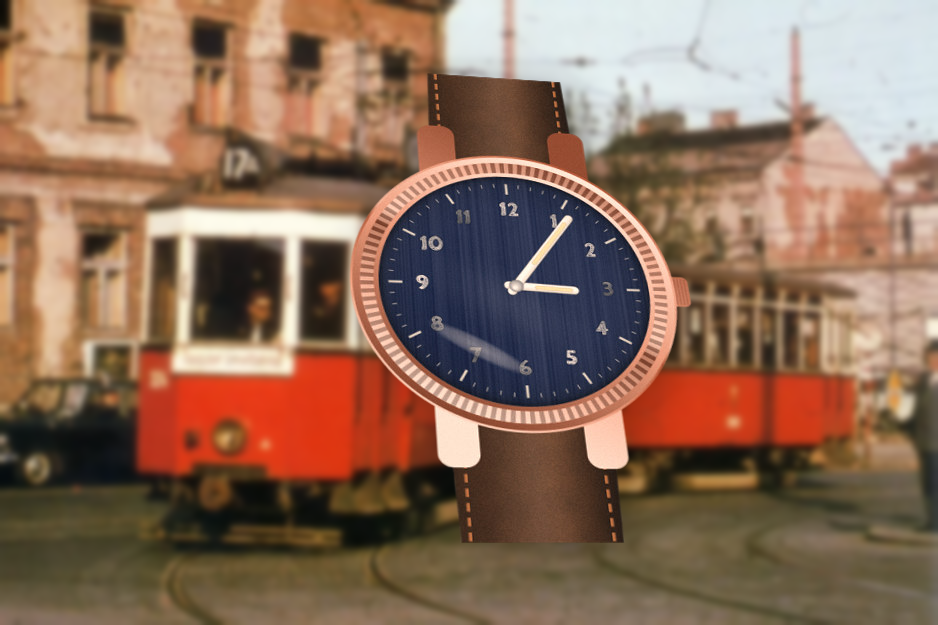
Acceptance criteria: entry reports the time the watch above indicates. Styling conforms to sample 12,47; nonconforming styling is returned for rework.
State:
3,06
